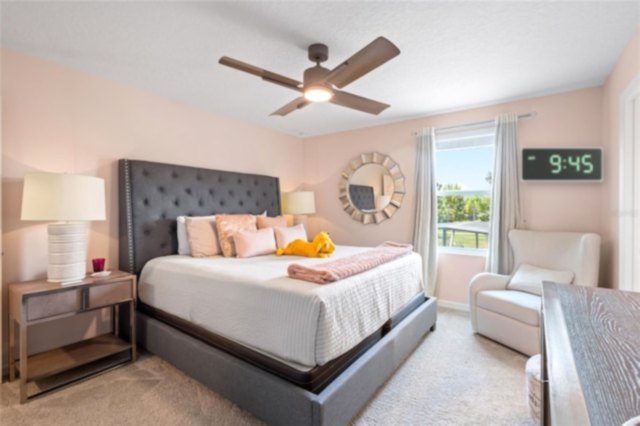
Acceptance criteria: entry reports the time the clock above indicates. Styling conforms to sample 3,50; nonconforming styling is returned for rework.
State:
9,45
